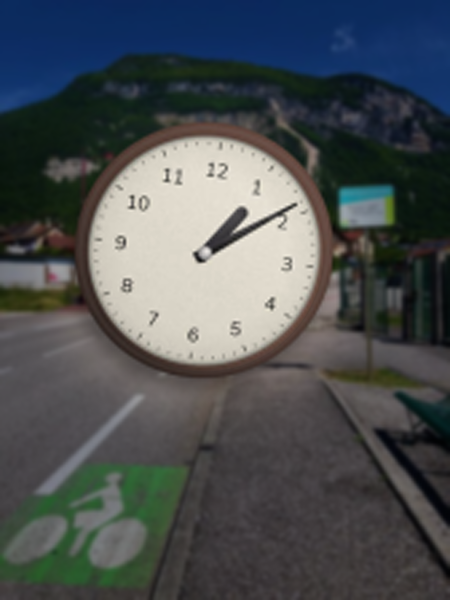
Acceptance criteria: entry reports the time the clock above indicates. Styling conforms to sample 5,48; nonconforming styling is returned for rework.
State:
1,09
